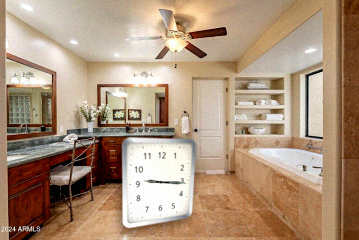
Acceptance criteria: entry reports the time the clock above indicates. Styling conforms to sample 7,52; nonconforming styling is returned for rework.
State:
9,16
